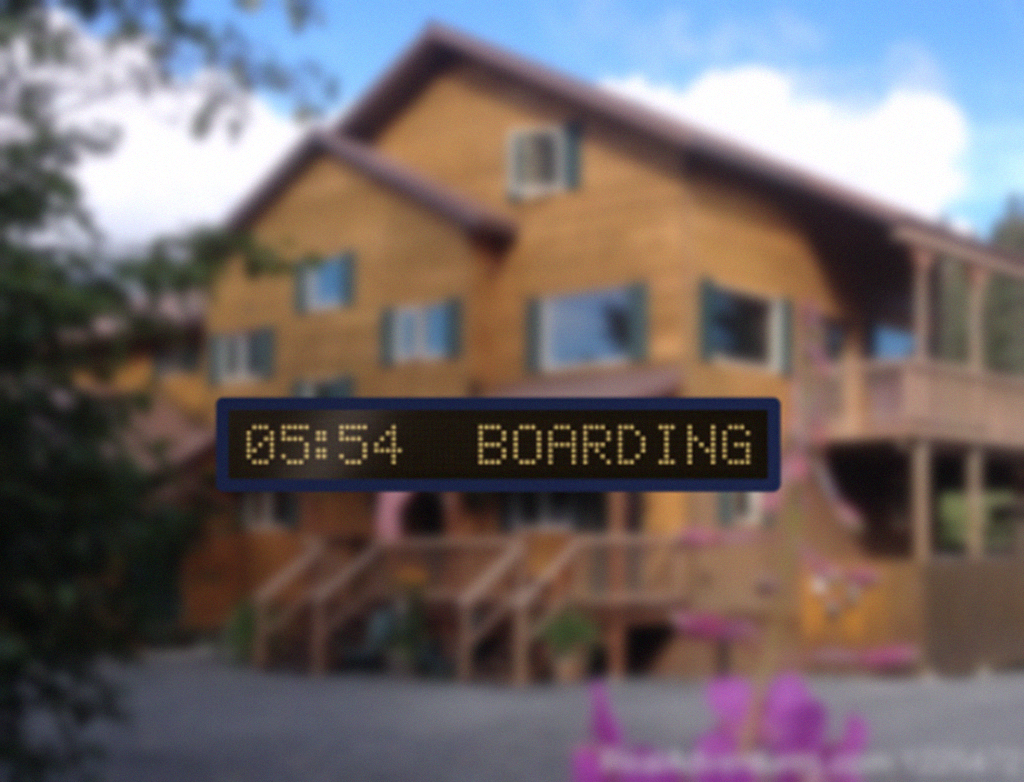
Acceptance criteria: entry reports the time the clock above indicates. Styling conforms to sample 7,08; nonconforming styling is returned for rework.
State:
5,54
